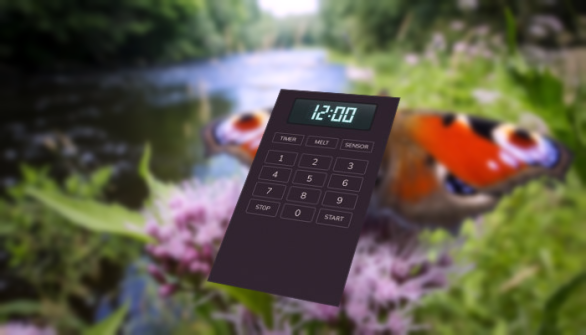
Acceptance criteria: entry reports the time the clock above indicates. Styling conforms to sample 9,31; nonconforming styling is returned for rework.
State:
12,00
